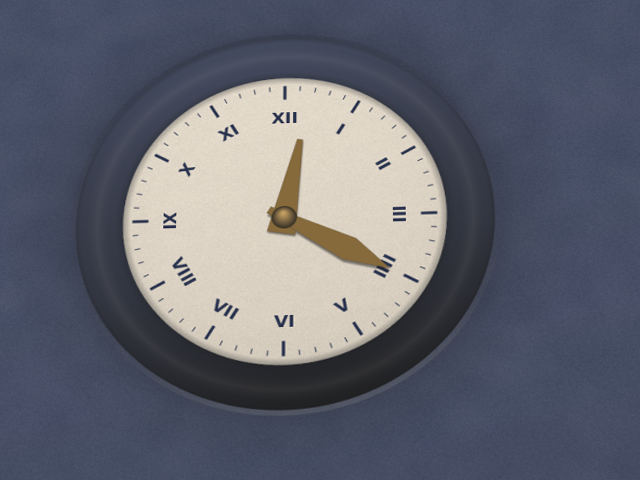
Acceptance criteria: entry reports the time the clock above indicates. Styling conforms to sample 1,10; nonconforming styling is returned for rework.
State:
12,20
